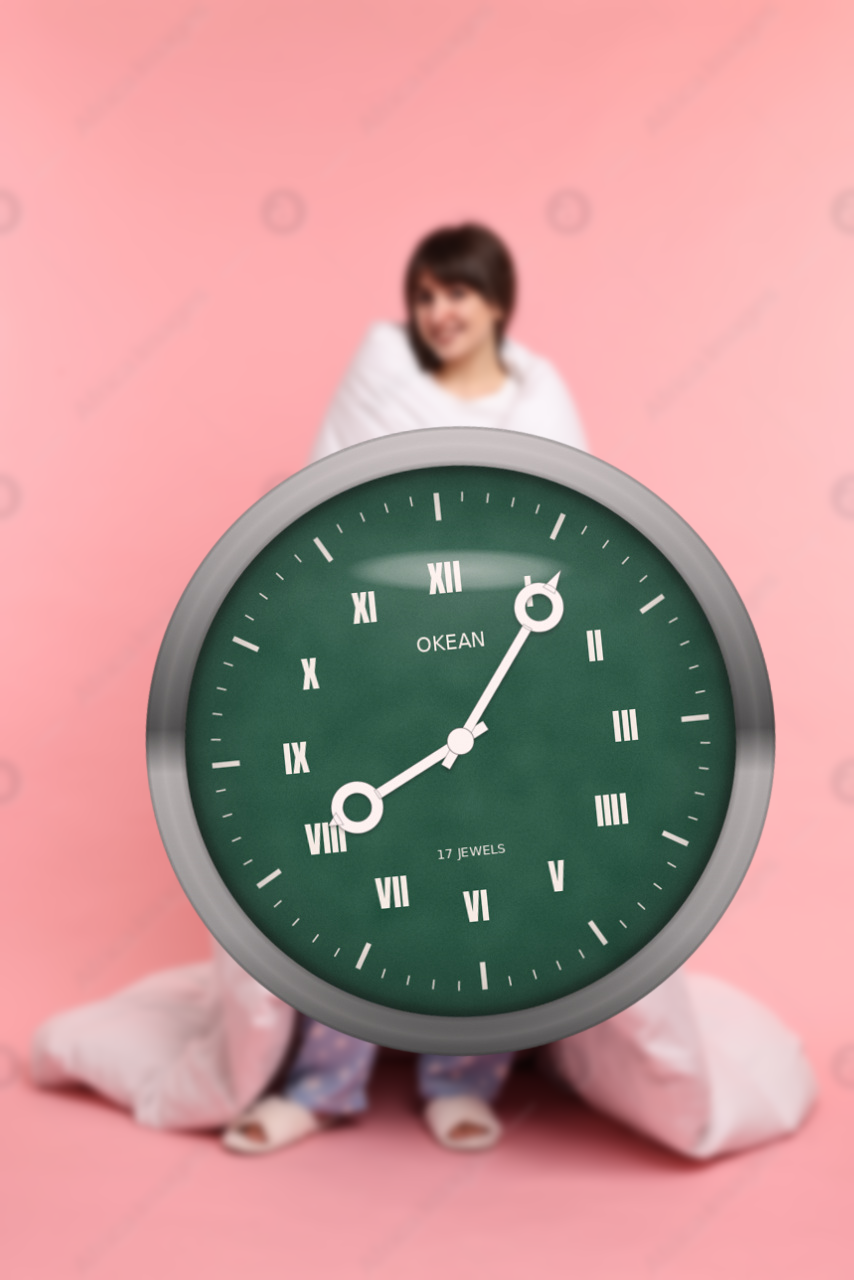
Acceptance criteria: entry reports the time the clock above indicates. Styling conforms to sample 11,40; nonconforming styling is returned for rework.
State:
8,06
